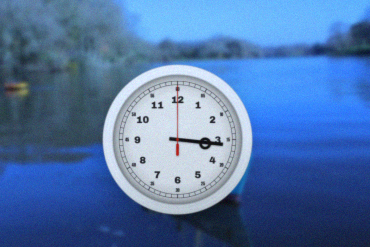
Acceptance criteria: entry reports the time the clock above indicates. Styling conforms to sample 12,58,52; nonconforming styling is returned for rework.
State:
3,16,00
